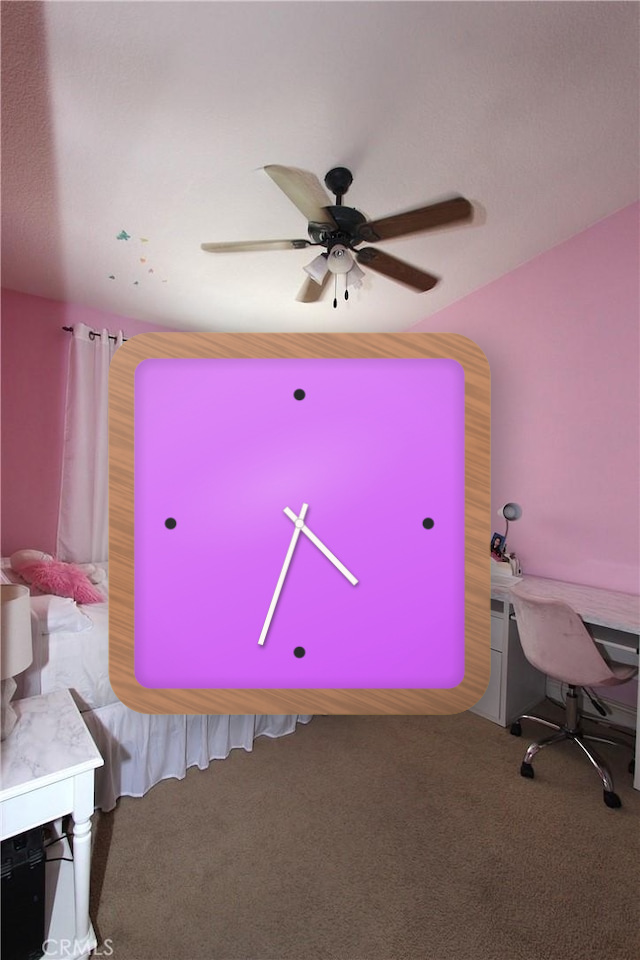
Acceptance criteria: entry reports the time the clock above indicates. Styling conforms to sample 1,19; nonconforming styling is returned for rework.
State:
4,33
